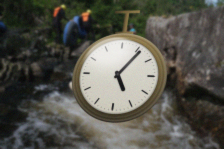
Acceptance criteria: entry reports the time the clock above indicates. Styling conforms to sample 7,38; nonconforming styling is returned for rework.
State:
5,06
